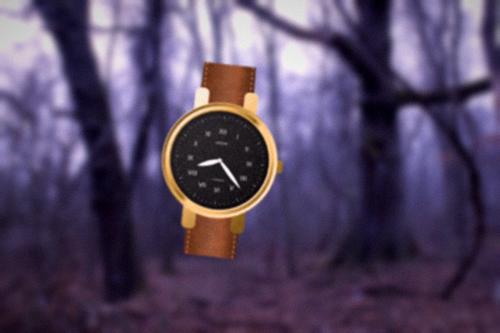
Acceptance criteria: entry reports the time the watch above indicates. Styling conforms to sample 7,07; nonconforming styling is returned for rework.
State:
8,23
